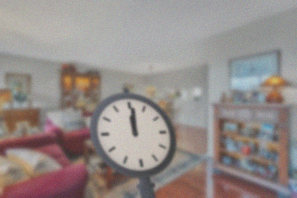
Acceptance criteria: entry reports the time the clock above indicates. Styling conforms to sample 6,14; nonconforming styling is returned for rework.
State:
12,01
